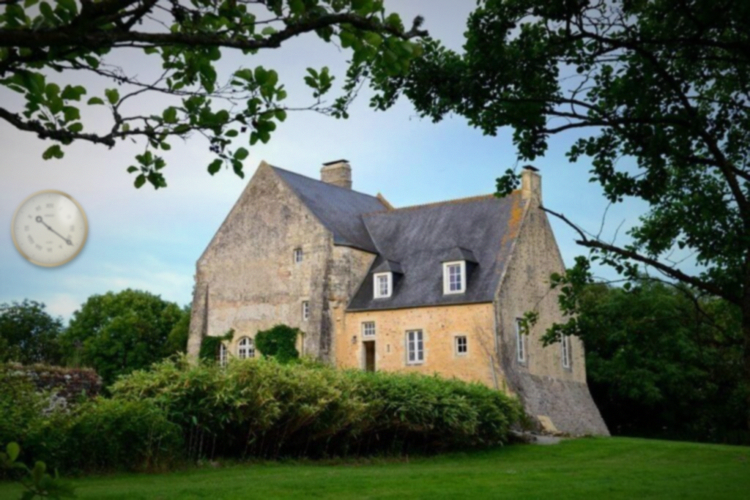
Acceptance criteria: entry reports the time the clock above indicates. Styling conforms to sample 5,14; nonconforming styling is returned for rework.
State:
10,21
